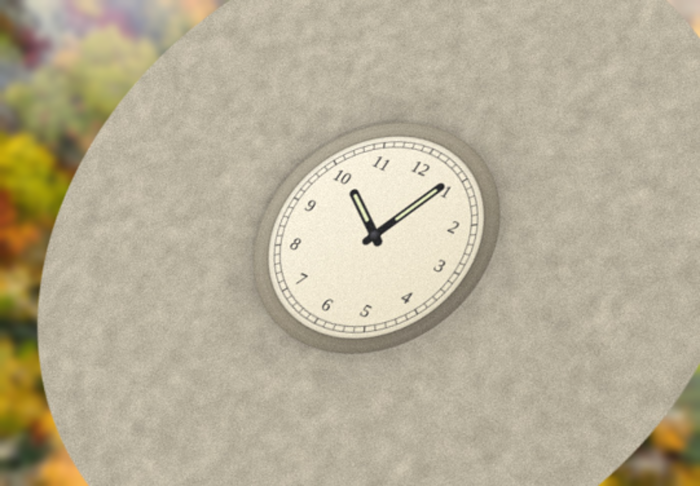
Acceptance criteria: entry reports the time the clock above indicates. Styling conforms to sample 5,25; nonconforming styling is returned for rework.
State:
10,04
